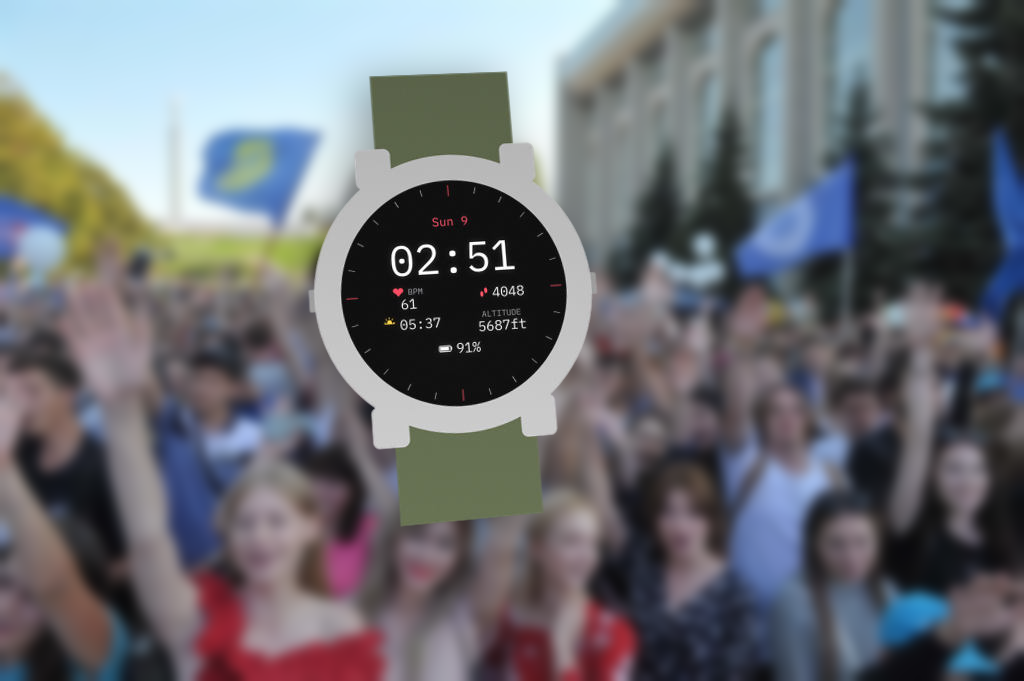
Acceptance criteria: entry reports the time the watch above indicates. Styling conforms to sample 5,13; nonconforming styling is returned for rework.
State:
2,51
